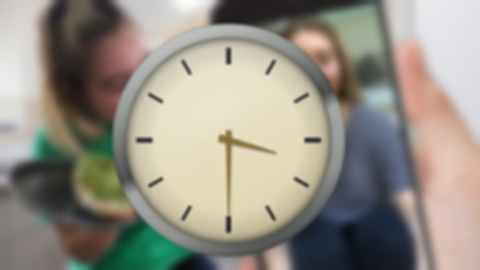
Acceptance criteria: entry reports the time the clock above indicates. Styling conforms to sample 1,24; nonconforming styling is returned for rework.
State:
3,30
